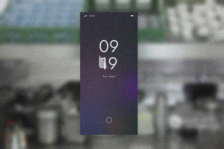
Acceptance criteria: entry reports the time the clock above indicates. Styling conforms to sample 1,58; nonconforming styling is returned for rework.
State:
9,19
